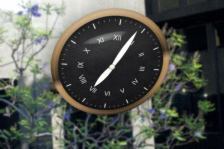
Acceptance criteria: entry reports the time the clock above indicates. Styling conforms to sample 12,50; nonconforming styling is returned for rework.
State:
7,04
